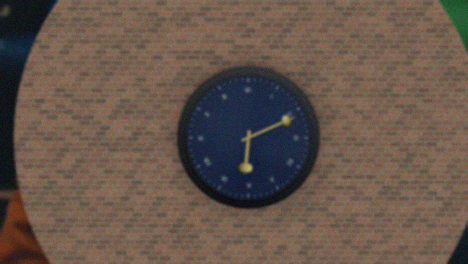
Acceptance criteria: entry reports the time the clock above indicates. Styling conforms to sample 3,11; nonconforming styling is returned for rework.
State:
6,11
